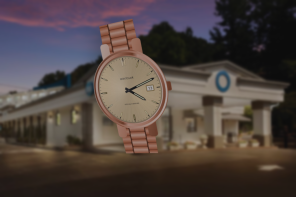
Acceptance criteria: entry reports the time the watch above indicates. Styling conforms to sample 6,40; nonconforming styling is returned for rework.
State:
4,12
